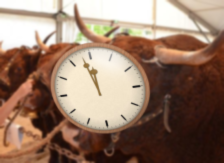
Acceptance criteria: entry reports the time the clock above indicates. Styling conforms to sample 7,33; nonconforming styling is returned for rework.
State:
11,58
